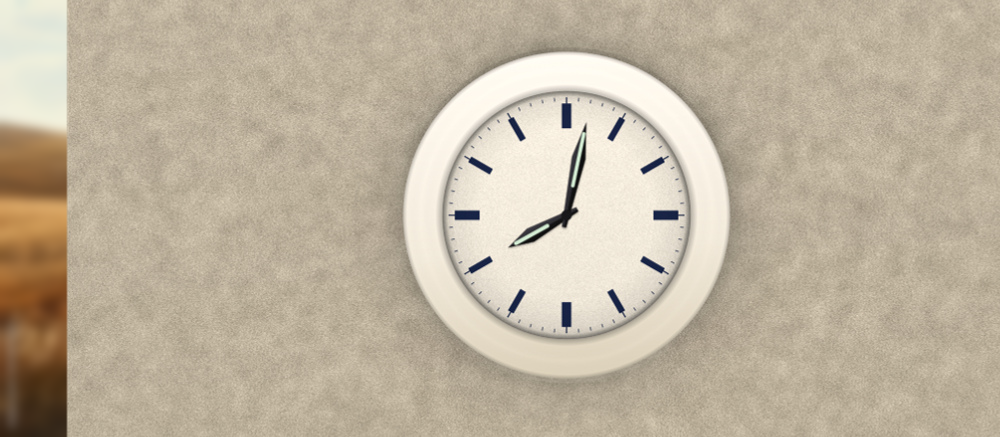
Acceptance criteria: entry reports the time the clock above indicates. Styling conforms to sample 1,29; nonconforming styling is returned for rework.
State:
8,02
